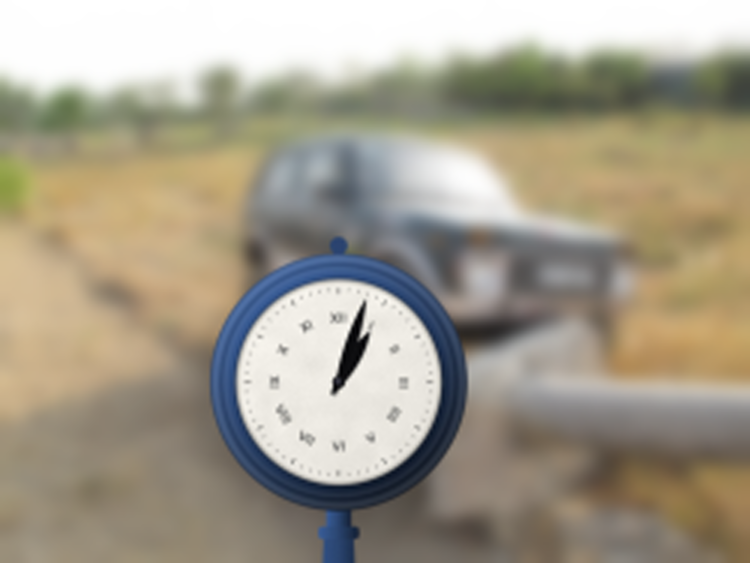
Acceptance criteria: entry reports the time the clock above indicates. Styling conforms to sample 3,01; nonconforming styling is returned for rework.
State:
1,03
